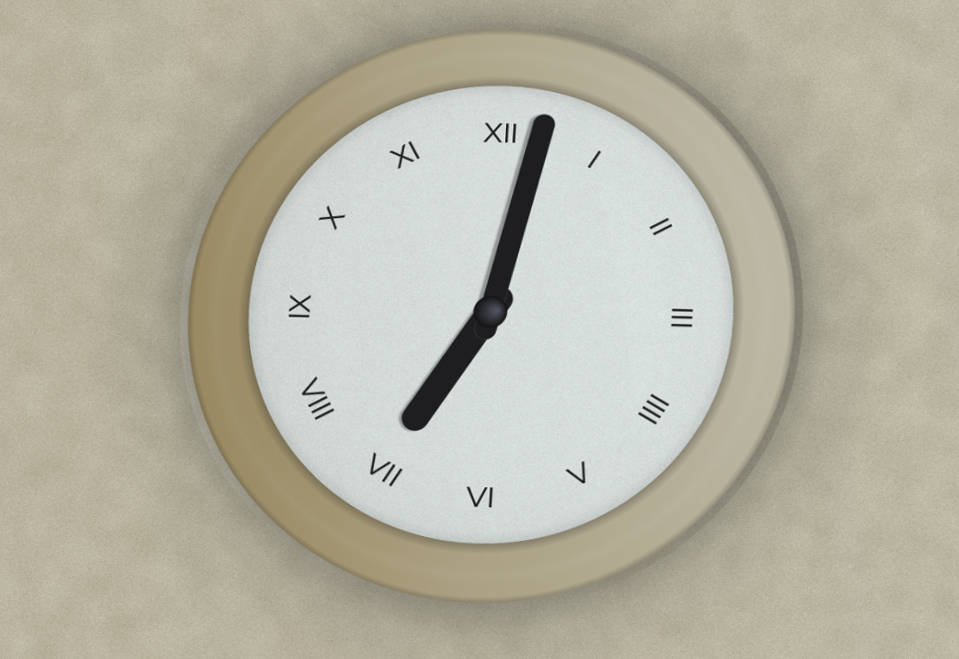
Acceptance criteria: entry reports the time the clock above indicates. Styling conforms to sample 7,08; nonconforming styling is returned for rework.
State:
7,02
